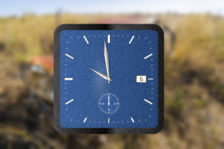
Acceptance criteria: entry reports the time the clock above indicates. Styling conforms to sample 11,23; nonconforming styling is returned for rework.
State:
9,59
